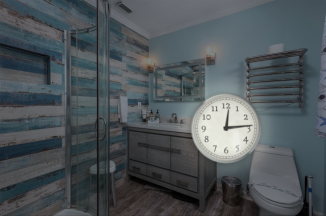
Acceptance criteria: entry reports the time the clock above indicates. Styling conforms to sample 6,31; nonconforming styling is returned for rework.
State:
12,14
